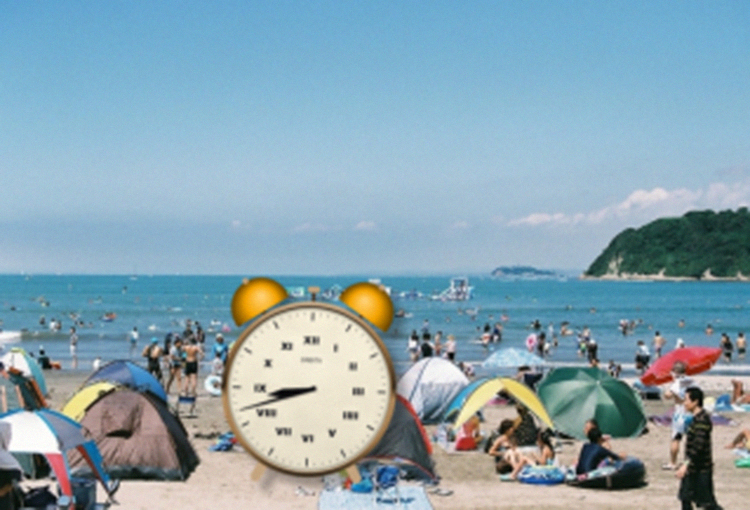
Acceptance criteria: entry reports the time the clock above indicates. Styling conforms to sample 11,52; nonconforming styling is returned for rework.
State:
8,42
